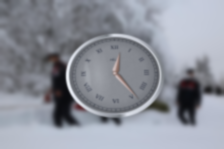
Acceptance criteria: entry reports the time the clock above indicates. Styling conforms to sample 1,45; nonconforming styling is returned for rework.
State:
12,24
